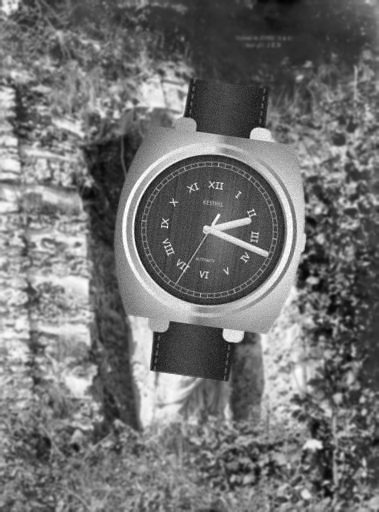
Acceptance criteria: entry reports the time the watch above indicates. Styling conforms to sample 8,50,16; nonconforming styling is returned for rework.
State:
2,17,34
